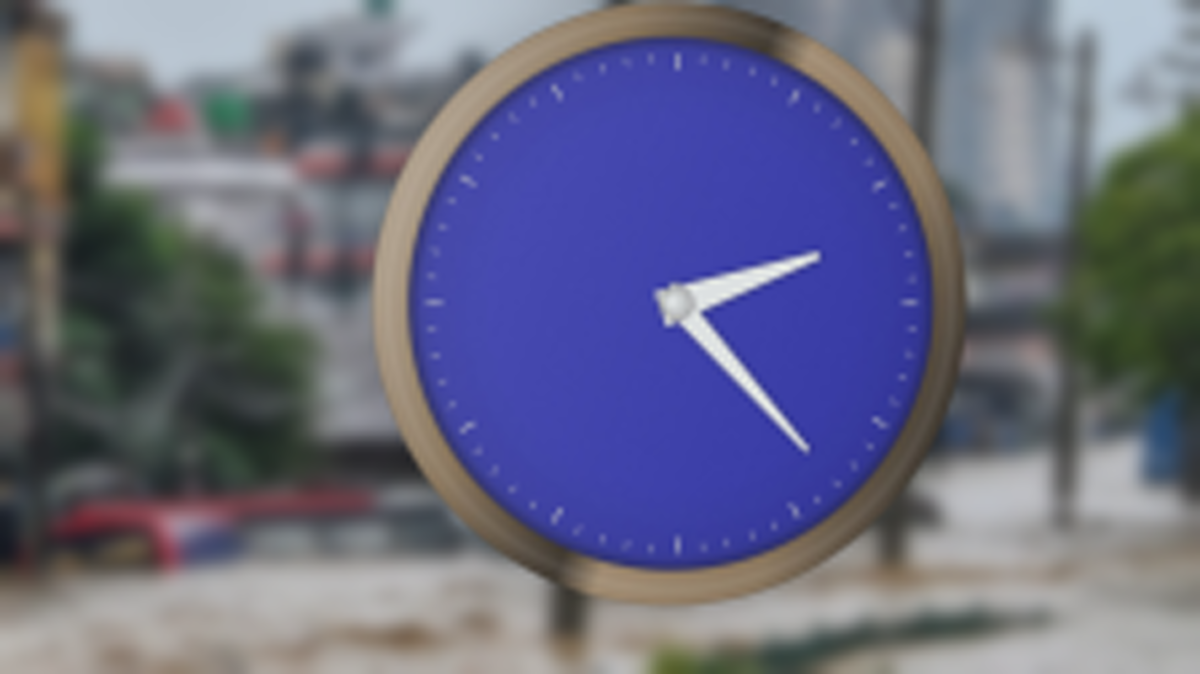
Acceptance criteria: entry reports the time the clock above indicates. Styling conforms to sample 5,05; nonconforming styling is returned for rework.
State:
2,23
